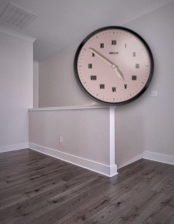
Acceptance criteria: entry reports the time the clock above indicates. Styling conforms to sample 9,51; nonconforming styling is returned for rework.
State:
4,51
